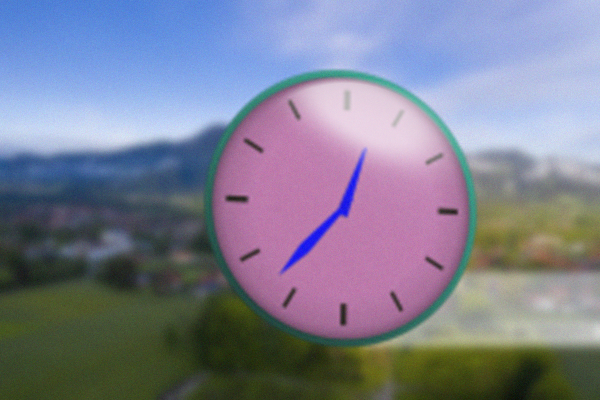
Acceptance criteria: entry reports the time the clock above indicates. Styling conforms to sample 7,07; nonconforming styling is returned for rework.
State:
12,37
